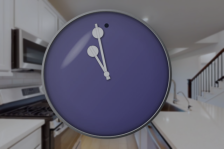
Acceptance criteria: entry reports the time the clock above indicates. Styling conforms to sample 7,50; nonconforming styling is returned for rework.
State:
10,58
